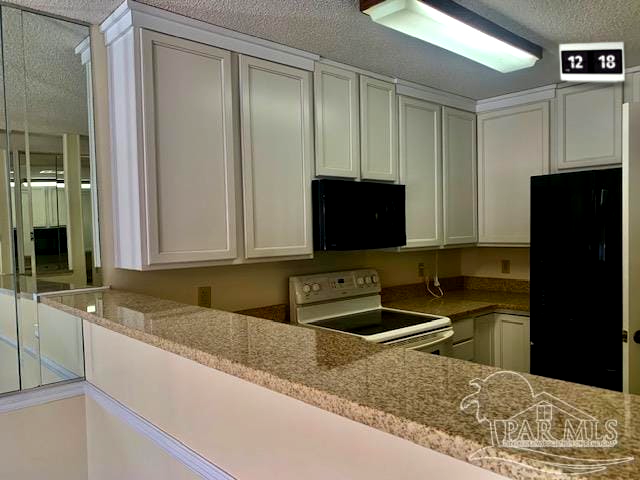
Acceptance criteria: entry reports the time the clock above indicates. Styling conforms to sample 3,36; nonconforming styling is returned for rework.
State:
12,18
